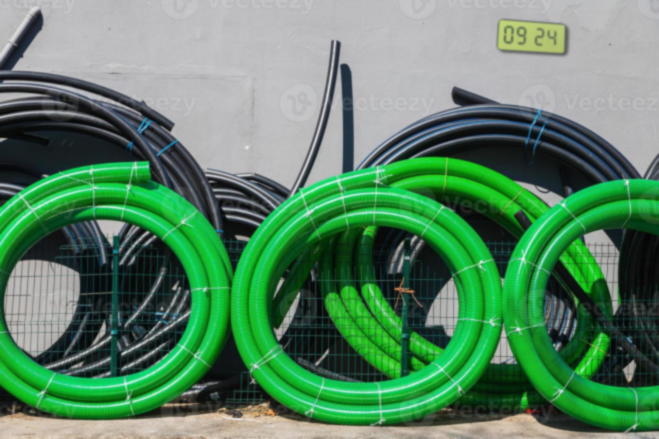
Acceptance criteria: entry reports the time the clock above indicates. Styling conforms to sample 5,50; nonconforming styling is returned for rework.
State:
9,24
